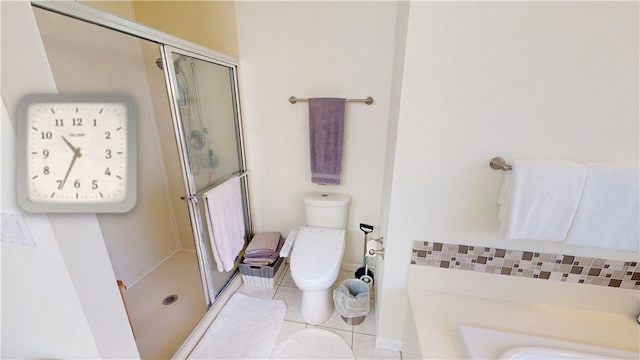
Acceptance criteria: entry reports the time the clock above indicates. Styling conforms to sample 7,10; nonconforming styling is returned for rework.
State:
10,34
